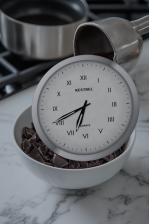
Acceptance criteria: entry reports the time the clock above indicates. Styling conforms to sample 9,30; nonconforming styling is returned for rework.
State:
6,41
